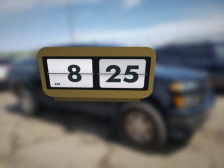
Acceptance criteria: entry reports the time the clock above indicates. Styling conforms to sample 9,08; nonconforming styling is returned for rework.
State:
8,25
